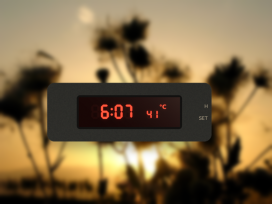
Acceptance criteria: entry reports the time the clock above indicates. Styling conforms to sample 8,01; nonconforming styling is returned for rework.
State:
6,07
